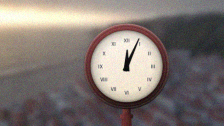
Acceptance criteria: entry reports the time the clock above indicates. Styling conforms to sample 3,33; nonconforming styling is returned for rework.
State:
12,04
